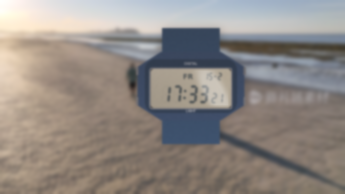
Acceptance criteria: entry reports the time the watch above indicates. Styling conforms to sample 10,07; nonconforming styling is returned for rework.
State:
17,33
